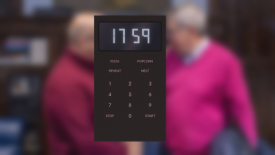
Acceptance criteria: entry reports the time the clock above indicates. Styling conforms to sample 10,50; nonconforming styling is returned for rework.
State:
17,59
